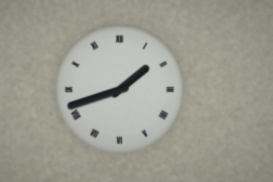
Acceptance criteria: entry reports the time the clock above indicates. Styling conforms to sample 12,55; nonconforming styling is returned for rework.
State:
1,42
